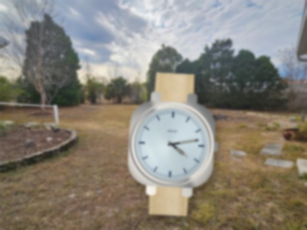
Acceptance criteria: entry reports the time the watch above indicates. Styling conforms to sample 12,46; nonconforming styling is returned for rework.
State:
4,13
